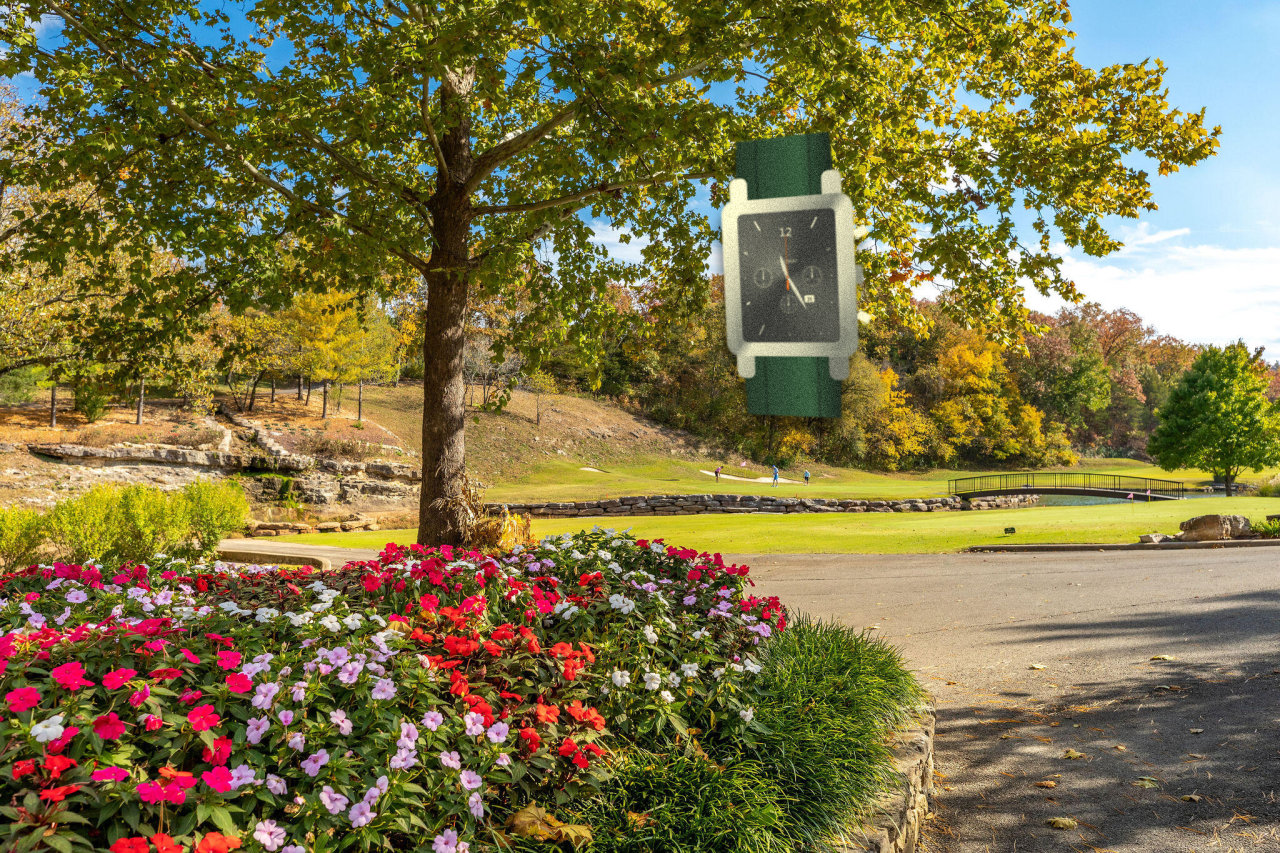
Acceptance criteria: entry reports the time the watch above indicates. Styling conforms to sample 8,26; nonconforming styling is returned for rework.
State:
11,25
